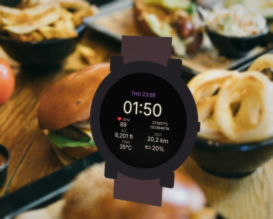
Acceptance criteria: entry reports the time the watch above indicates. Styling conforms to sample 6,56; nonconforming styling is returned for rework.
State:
1,50
